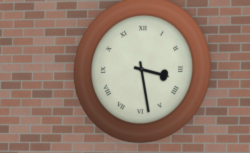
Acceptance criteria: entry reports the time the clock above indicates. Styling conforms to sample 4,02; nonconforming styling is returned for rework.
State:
3,28
